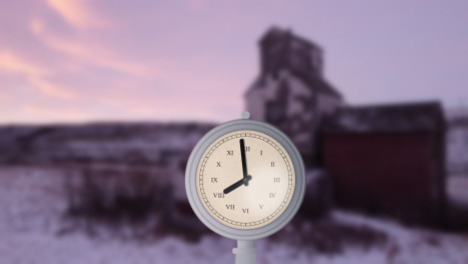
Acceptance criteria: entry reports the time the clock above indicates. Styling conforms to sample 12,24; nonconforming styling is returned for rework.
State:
7,59
